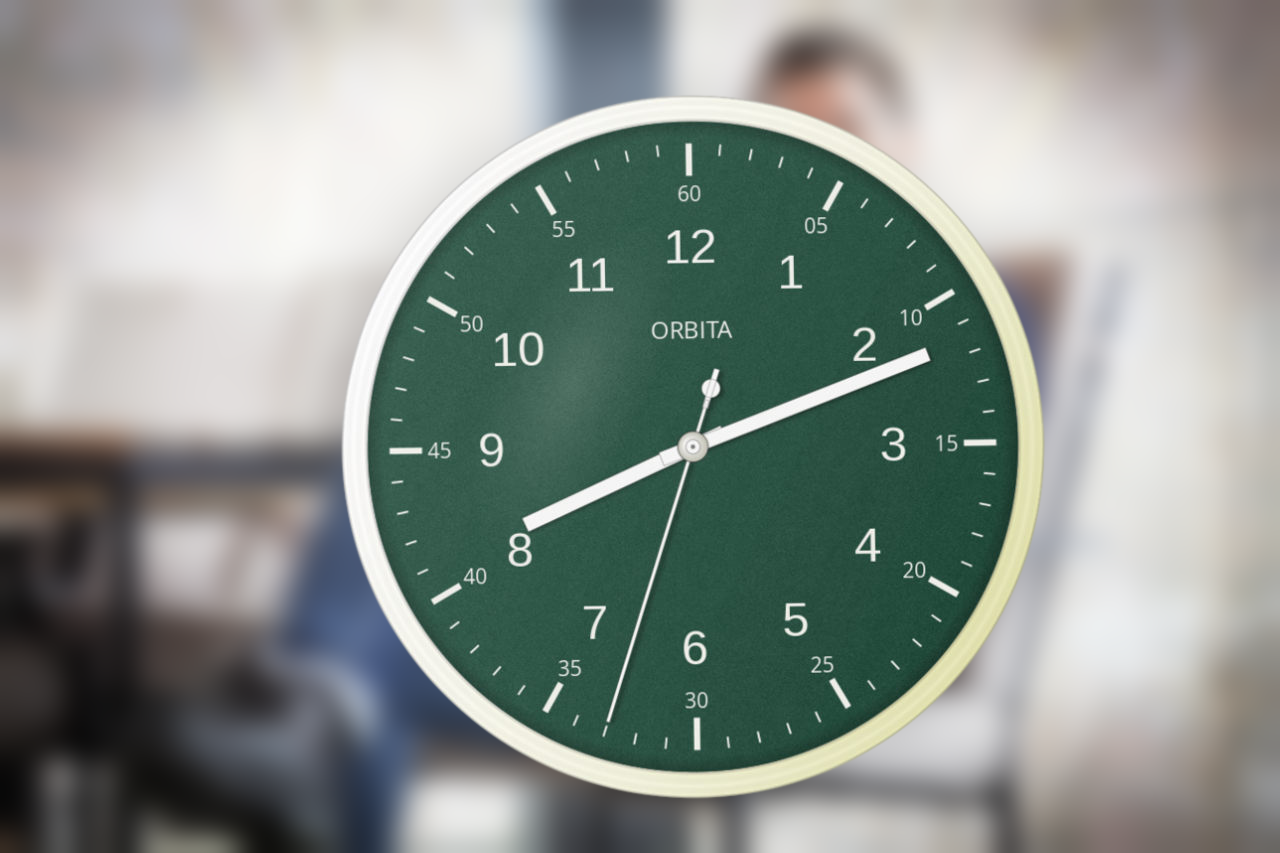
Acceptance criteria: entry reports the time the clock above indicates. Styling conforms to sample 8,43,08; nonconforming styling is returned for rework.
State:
8,11,33
